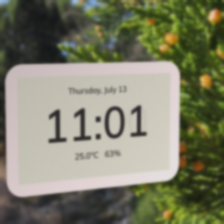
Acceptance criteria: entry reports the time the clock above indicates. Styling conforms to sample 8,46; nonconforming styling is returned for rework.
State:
11,01
